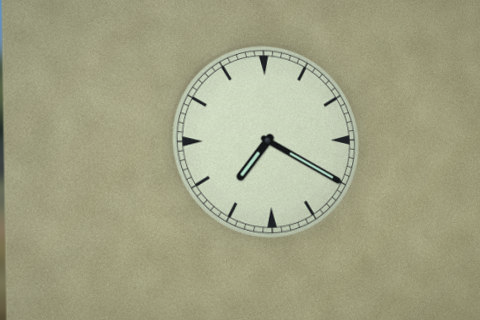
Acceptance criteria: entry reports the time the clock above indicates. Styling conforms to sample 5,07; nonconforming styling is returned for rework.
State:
7,20
